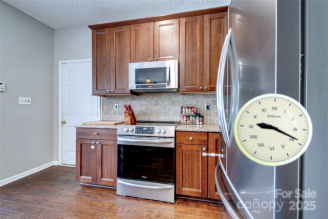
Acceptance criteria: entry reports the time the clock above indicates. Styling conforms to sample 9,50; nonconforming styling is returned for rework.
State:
9,19
